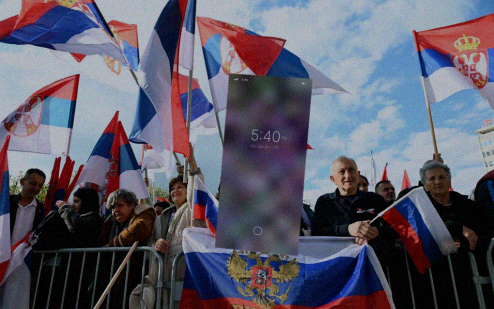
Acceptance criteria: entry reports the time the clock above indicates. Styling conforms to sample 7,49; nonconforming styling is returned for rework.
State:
5,40
